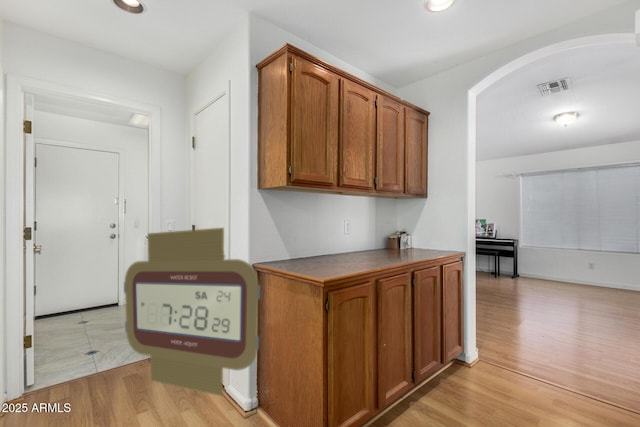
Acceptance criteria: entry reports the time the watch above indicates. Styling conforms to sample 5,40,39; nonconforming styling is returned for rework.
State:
7,28,29
